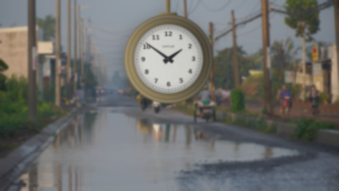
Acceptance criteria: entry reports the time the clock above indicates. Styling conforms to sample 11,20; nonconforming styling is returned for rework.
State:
1,51
